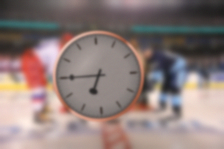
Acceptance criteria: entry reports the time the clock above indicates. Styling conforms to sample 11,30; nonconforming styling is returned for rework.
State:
6,45
